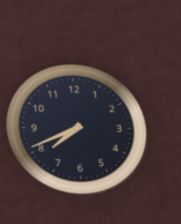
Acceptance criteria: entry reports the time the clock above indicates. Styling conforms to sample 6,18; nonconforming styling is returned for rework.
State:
7,41
